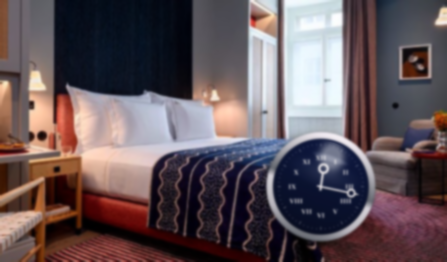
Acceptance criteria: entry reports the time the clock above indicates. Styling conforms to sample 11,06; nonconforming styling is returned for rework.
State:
12,17
